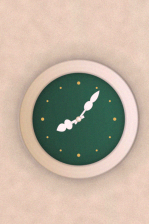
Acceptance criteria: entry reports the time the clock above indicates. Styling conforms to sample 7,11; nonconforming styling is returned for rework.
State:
8,06
